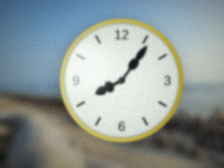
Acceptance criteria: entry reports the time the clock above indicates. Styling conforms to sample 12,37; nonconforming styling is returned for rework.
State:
8,06
